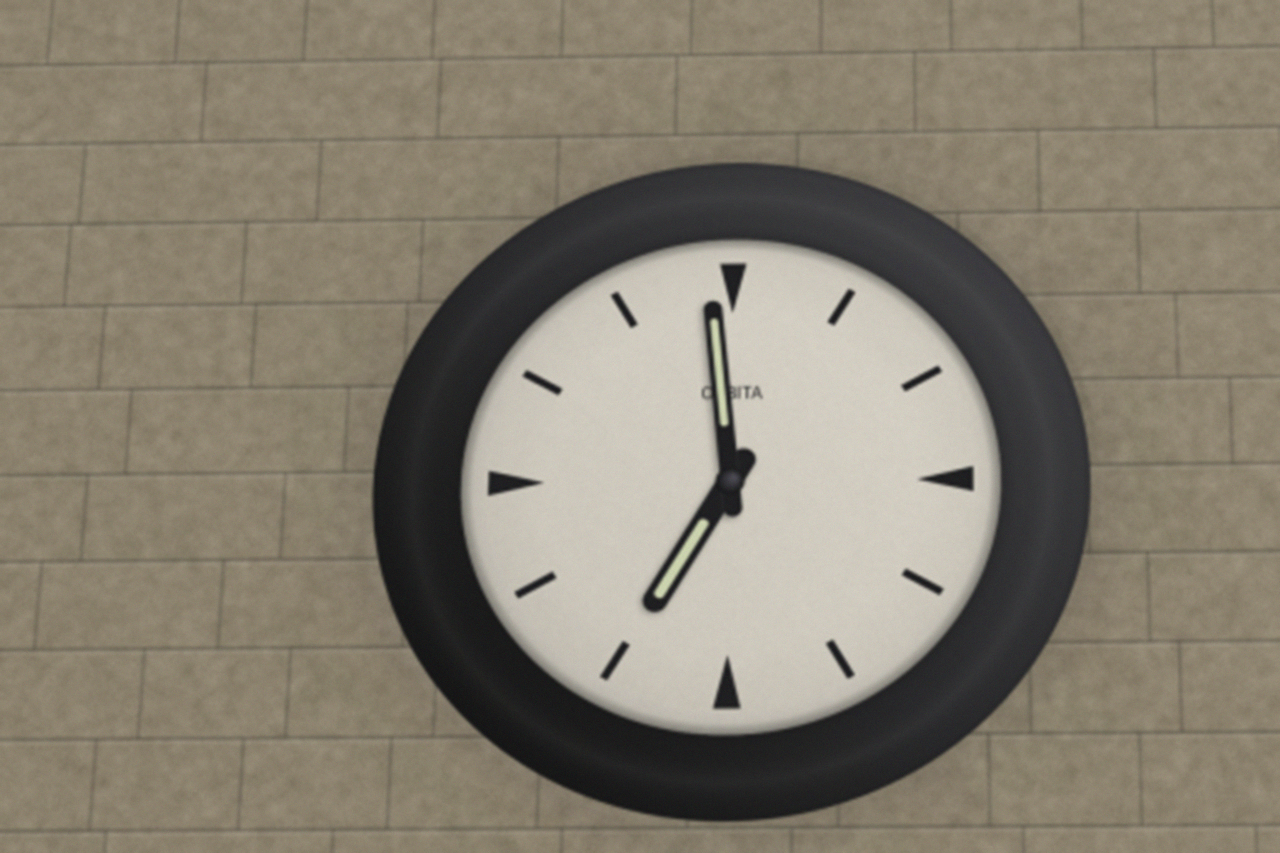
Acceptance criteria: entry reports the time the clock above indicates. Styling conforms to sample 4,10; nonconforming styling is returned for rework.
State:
6,59
